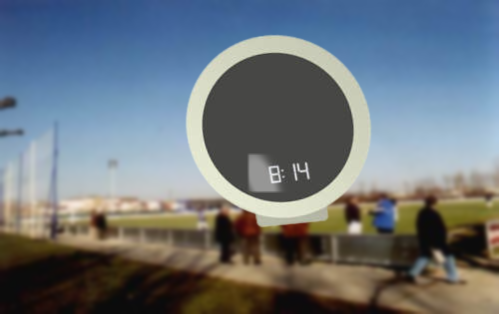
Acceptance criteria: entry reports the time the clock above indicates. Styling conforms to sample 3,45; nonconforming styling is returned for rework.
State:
8,14
